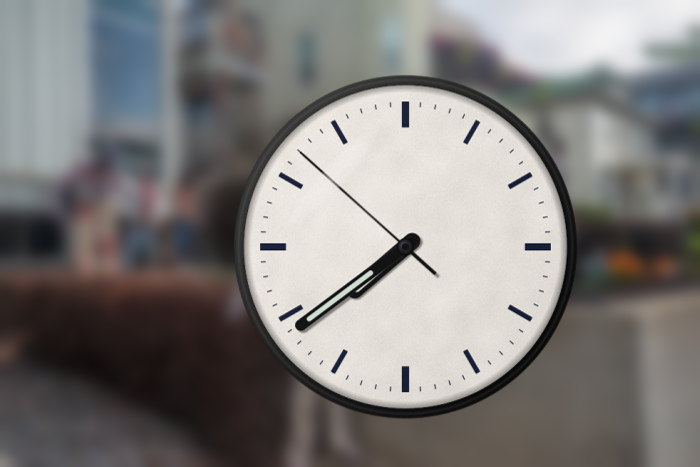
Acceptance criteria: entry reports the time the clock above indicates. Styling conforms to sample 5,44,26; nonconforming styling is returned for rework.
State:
7,38,52
